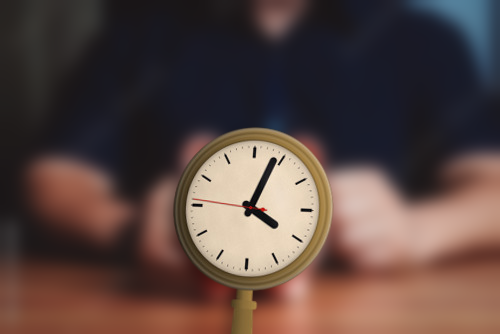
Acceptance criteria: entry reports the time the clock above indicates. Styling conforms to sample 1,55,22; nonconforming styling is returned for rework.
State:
4,03,46
